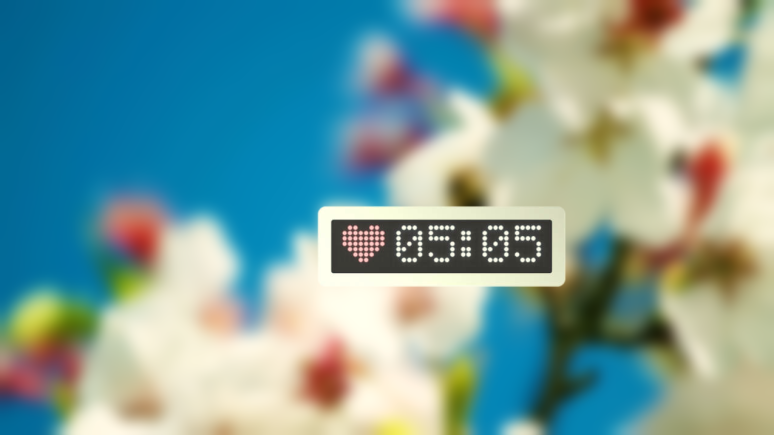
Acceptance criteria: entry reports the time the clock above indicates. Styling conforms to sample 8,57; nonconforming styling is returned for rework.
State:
5,05
